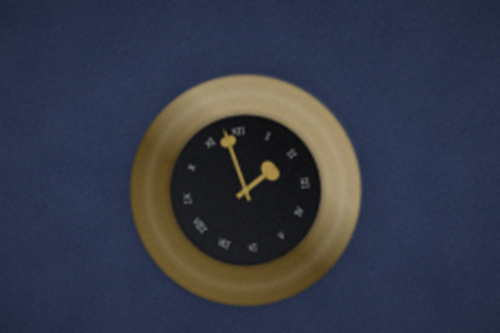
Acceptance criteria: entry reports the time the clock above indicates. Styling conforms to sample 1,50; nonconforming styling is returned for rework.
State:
1,58
